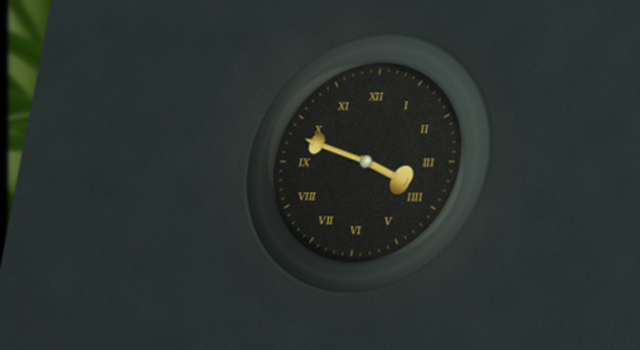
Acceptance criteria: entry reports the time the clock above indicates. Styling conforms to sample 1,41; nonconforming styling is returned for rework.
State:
3,48
